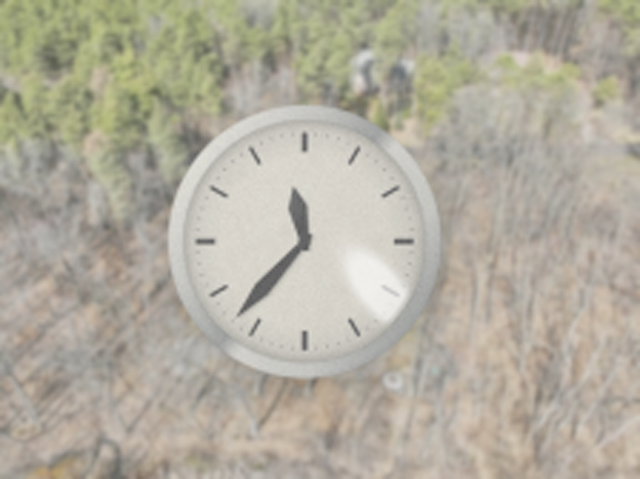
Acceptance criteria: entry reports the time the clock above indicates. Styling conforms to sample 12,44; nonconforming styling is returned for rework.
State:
11,37
